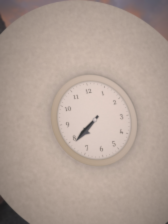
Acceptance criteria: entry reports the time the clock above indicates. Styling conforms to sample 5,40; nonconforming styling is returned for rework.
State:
7,39
